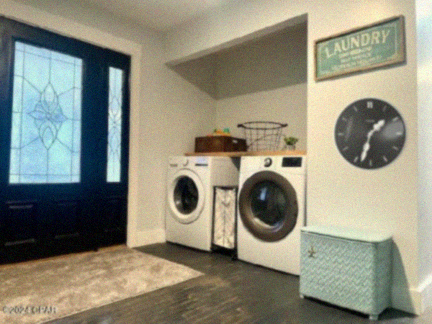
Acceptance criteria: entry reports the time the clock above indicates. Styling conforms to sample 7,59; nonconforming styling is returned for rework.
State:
1,33
